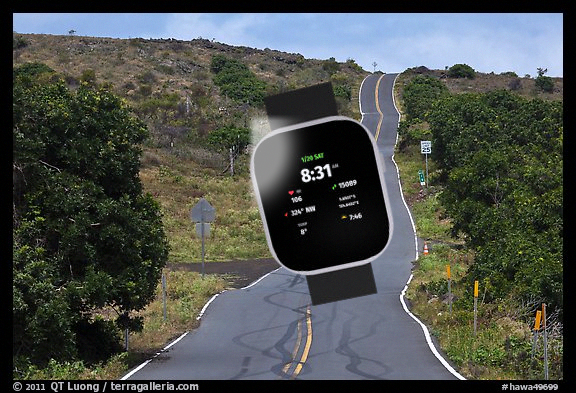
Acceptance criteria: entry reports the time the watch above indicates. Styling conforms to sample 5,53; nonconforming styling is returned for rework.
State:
8,31
